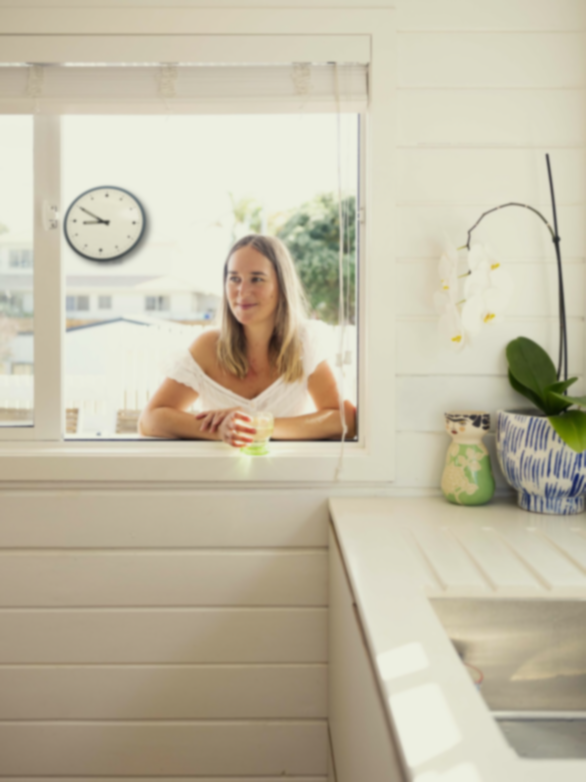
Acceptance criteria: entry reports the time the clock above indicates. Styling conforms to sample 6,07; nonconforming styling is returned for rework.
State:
8,50
